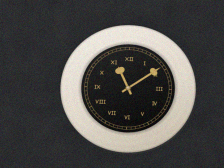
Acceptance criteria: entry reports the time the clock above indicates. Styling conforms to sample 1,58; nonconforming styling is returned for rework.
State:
11,09
